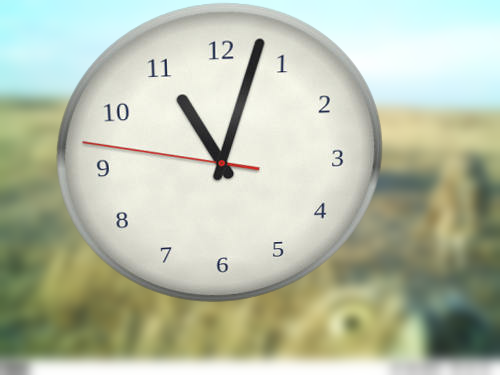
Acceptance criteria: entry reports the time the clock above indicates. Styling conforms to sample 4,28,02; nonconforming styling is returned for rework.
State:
11,02,47
